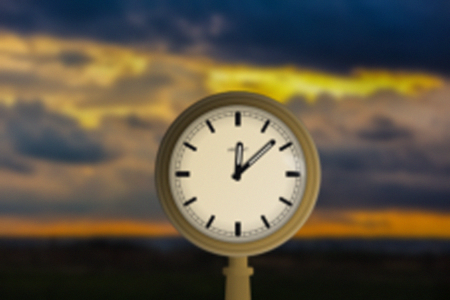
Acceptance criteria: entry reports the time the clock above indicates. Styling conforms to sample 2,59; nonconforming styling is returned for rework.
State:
12,08
